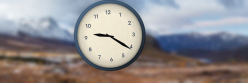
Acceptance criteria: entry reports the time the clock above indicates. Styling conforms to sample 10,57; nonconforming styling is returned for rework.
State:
9,21
